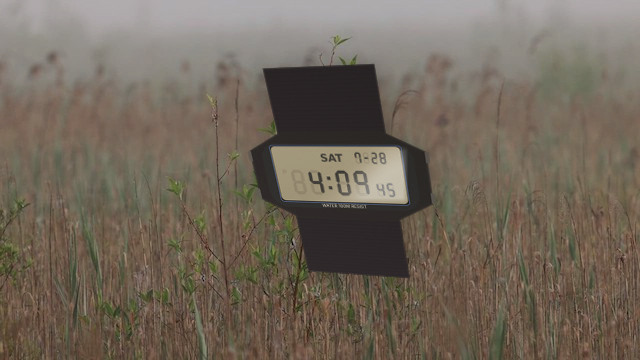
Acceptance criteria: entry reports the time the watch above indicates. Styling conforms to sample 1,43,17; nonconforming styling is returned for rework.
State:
4,09,45
